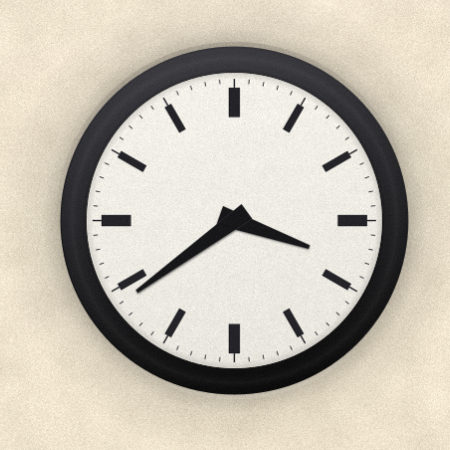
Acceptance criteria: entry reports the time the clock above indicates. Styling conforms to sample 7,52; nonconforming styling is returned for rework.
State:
3,39
